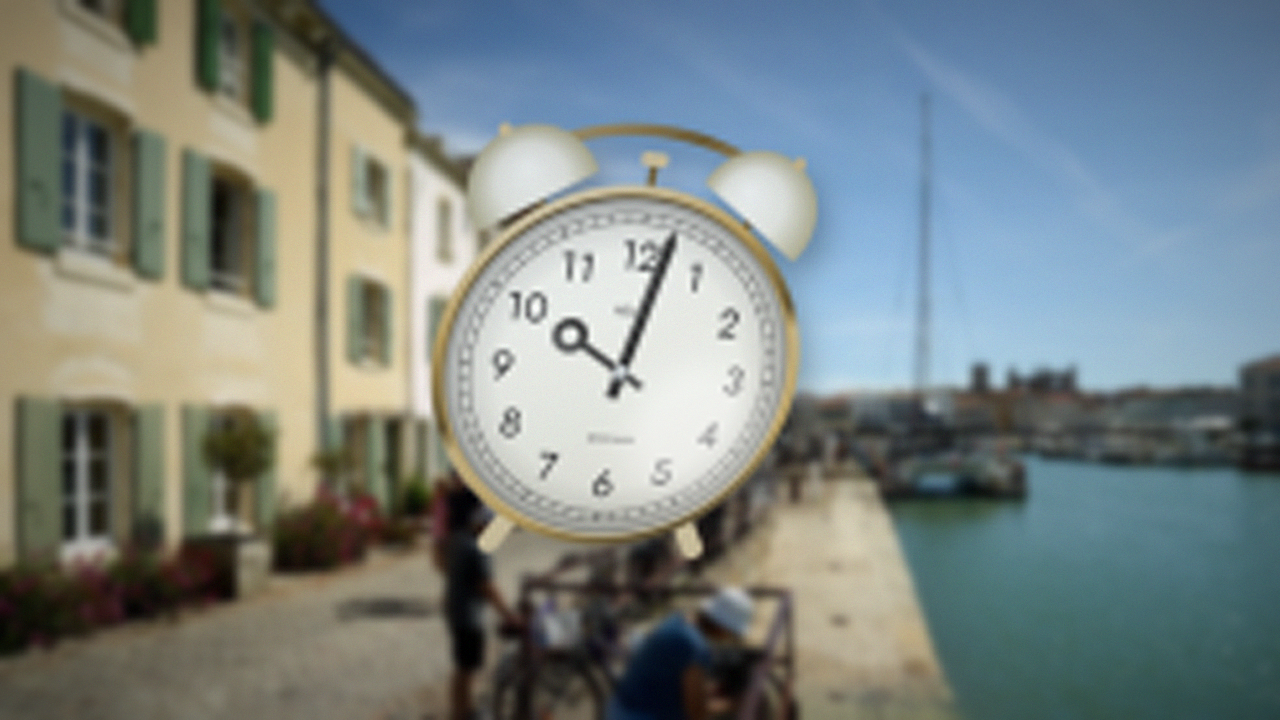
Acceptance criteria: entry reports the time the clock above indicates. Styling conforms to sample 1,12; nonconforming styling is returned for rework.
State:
10,02
